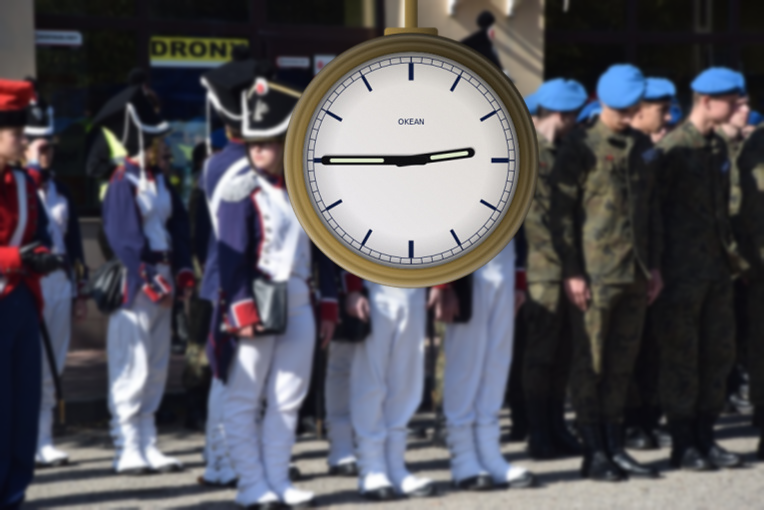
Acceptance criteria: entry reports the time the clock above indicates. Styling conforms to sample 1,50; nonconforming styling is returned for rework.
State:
2,45
